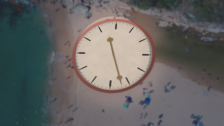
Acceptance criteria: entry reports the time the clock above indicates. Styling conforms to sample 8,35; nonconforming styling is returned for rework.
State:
11,27
